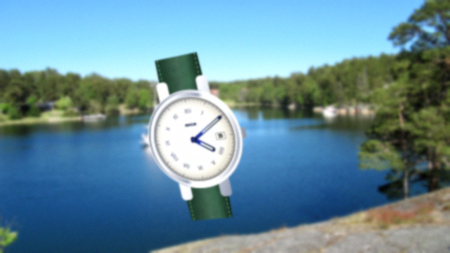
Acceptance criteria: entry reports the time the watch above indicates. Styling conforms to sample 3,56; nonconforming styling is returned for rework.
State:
4,10
